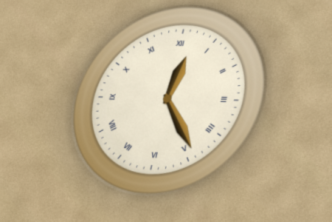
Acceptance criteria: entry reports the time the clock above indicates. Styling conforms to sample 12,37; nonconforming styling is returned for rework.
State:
12,24
